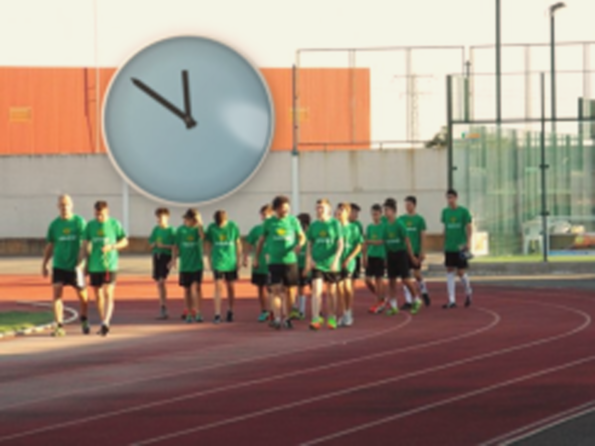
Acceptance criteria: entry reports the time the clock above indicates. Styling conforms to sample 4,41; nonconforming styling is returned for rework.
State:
11,51
